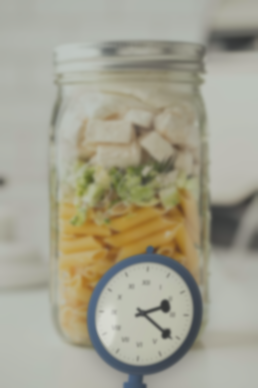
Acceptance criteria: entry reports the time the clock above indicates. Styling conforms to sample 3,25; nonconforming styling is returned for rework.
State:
2,21
